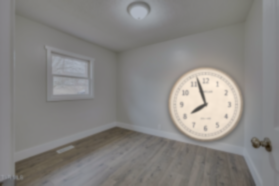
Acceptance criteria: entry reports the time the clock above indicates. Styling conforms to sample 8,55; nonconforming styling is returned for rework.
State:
7,57
